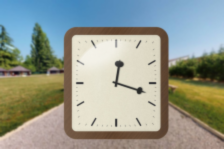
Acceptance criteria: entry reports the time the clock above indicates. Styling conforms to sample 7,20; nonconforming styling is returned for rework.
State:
12,18
